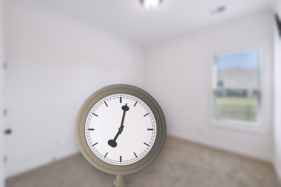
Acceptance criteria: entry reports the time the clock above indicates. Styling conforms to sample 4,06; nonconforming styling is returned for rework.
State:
7,02
